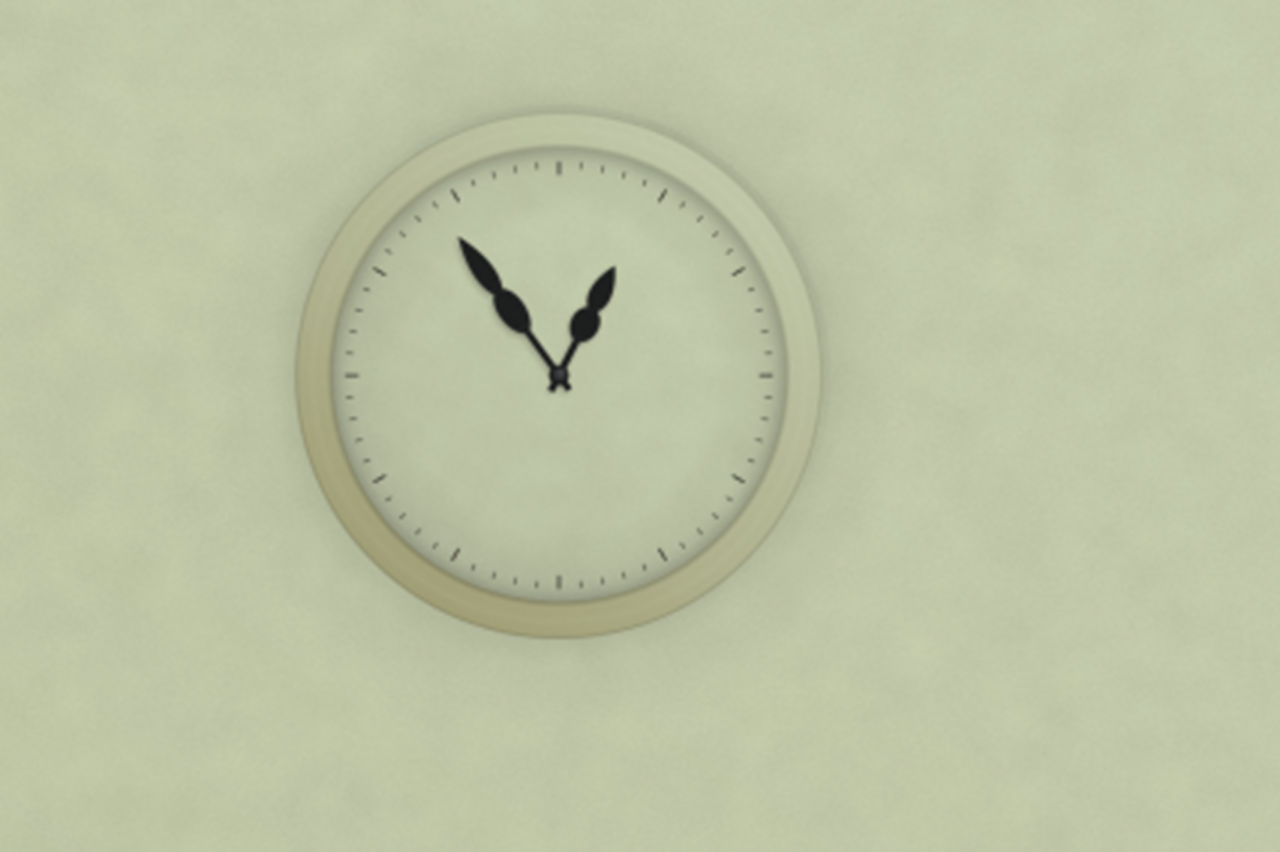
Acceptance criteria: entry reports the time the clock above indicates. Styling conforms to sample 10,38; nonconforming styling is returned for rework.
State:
12,54
